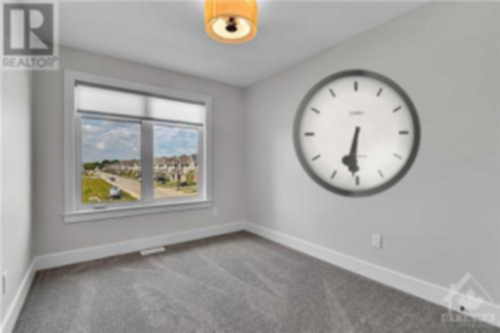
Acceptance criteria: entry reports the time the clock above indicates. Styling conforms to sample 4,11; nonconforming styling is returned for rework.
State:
6,31
